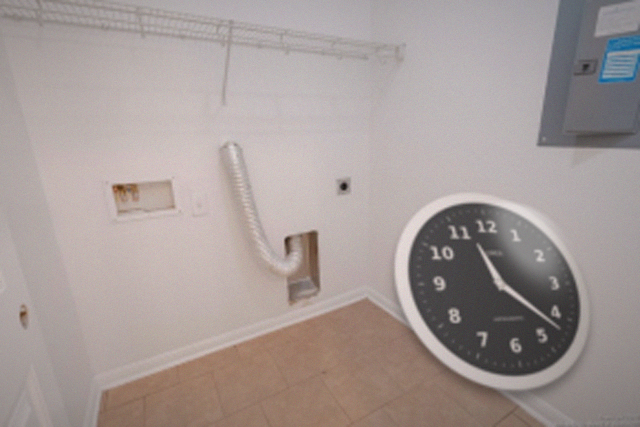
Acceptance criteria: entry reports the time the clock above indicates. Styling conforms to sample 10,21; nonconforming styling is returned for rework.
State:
11,22
